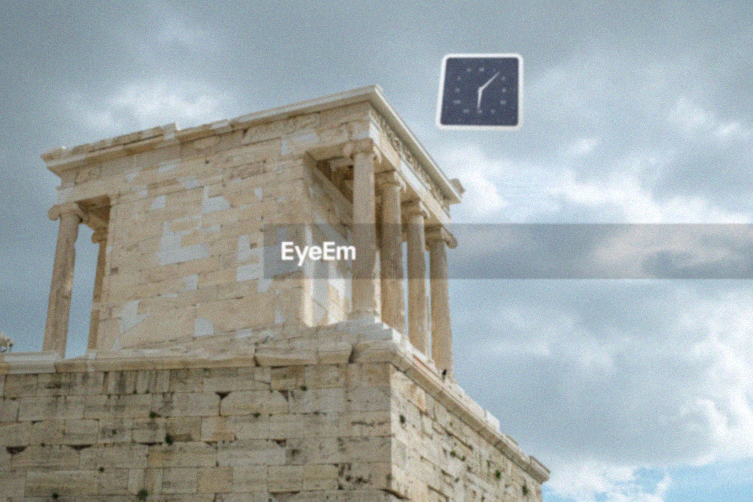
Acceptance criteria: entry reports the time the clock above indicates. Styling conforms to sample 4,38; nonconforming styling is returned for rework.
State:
6,07
